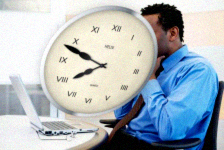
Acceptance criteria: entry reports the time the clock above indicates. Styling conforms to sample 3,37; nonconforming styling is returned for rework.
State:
7,48
